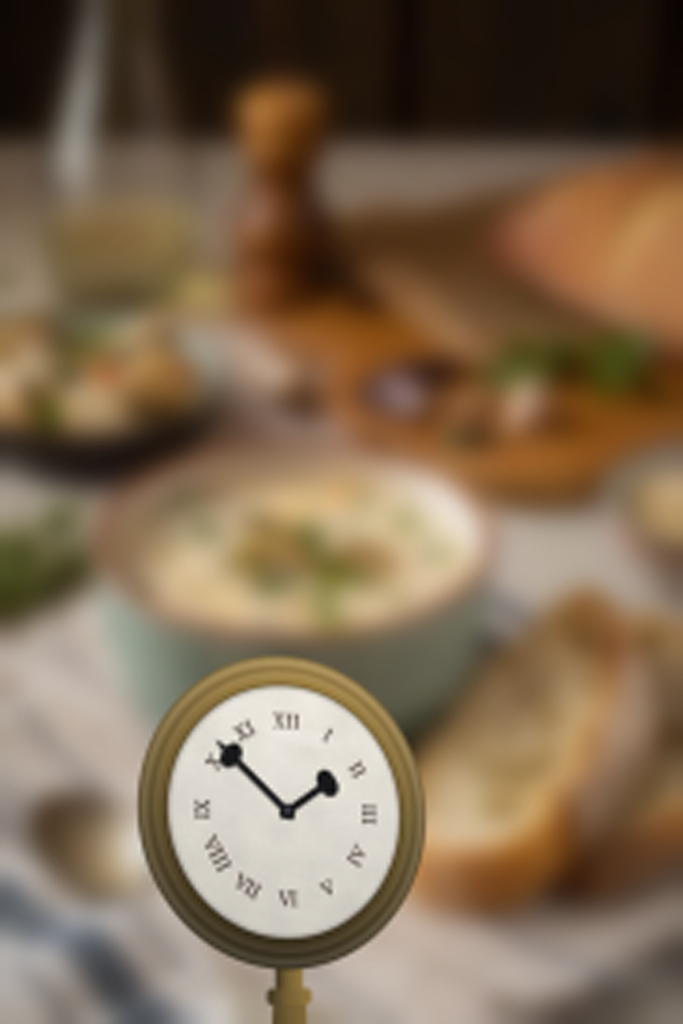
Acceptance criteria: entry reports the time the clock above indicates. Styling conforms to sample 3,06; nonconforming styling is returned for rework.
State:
1,52
